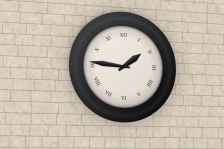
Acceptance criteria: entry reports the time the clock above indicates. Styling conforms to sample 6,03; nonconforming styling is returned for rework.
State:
1,46
